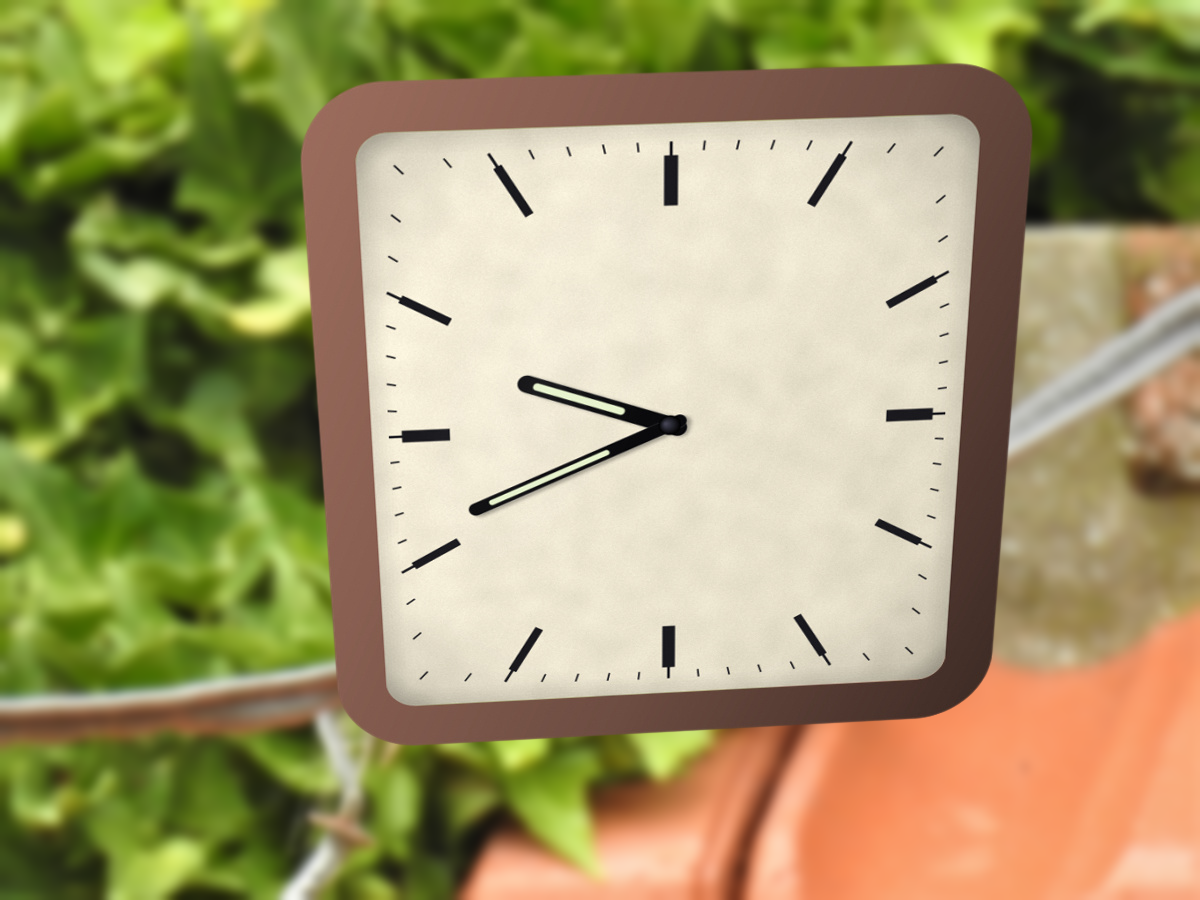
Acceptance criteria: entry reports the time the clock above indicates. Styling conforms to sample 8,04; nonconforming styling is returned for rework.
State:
9,41
